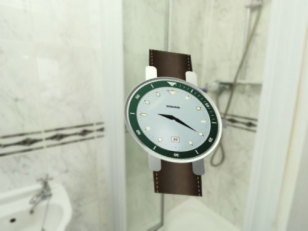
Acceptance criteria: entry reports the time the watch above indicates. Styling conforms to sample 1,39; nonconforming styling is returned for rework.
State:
9,20
